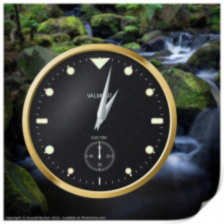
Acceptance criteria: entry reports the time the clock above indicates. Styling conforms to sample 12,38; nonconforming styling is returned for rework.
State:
1,02
